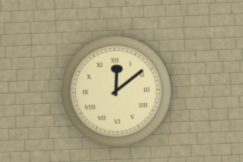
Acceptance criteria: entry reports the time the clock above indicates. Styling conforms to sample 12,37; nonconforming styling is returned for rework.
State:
12,09
